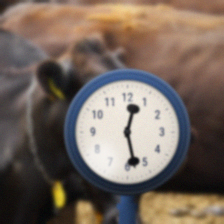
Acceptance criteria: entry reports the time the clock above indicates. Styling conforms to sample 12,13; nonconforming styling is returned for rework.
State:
12,28
